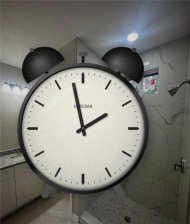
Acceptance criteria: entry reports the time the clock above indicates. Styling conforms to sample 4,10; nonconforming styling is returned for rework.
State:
1,58
